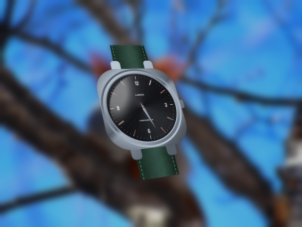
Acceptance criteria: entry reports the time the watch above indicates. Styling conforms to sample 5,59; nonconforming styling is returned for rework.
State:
5,27
